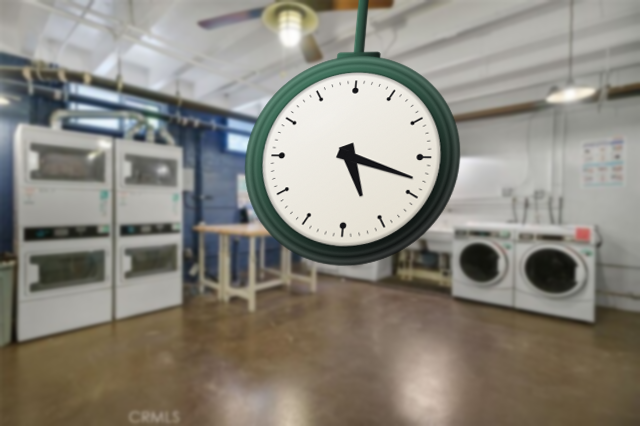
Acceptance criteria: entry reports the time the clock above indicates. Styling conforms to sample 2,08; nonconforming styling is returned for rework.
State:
5,18
